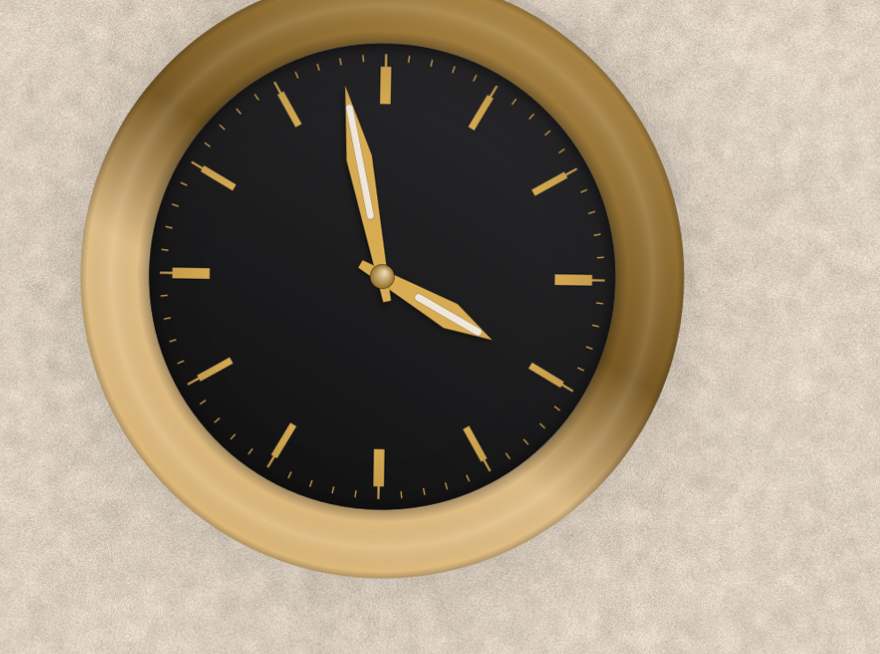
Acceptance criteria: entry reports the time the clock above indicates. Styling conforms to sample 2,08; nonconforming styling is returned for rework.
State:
3,58
